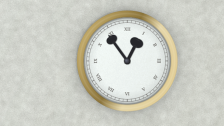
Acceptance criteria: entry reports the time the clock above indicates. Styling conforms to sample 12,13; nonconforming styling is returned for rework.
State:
12,54
